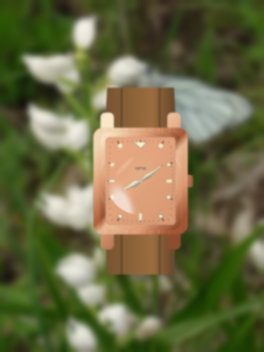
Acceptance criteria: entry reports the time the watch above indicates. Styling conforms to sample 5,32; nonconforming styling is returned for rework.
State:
8,09
